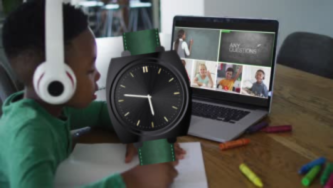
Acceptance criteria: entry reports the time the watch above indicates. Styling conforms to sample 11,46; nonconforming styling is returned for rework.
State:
5,47
